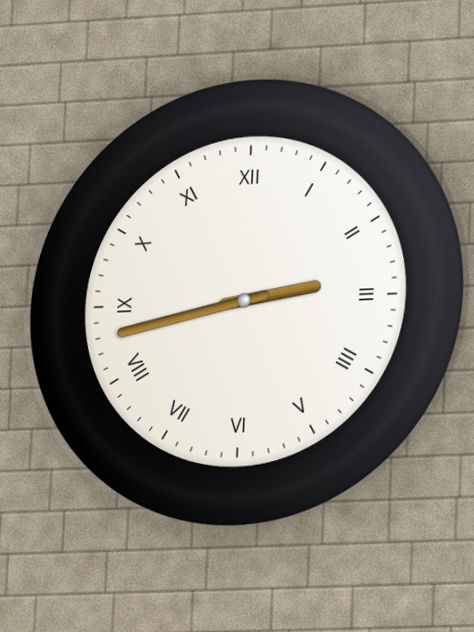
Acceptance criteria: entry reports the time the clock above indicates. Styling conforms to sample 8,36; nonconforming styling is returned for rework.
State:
2,43
